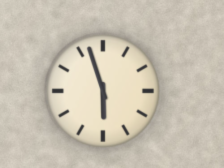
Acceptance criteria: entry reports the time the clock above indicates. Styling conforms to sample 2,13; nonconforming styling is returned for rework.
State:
5,57
